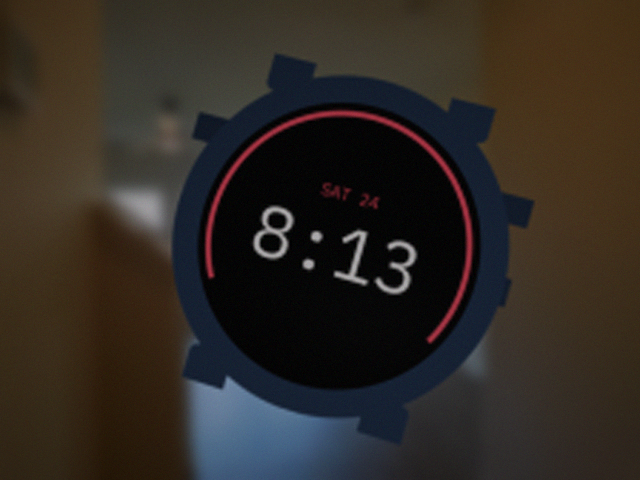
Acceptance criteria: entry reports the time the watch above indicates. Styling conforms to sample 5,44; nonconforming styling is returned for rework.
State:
8,13
